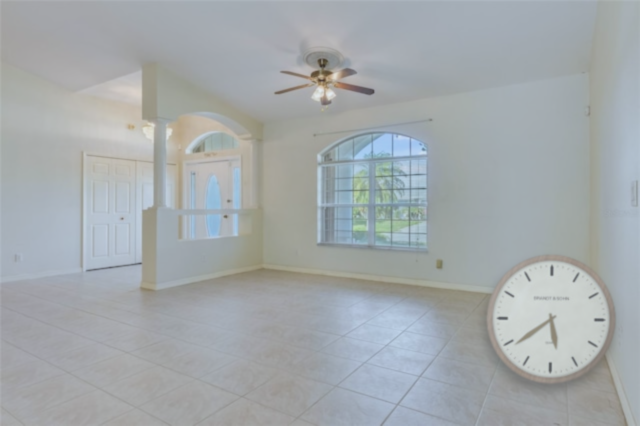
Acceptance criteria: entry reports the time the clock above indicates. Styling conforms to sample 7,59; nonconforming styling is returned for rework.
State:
5,39
